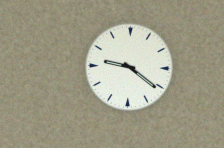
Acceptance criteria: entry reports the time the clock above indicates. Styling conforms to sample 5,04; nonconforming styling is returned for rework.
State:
9,21
